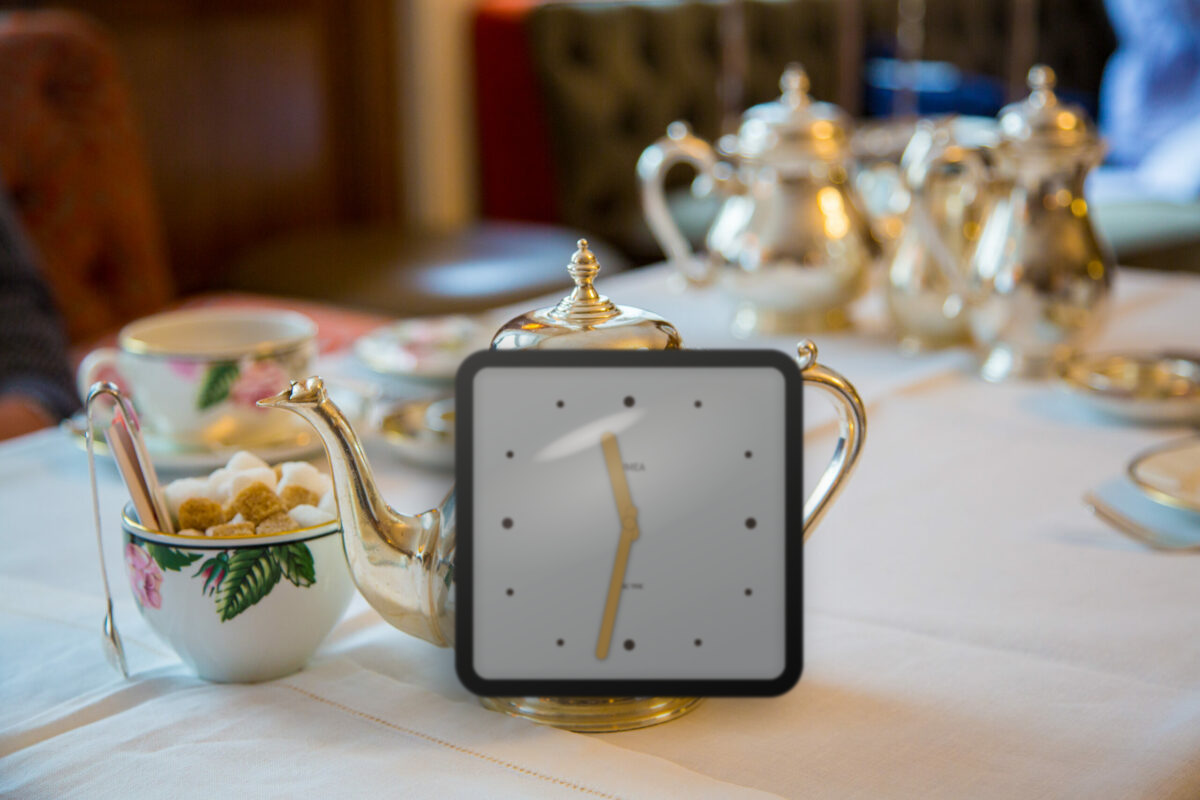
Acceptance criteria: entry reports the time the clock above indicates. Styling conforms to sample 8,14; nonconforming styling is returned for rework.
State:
11,32
